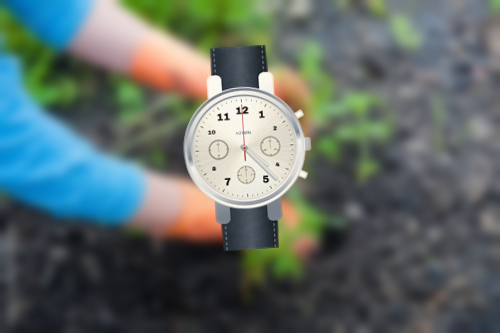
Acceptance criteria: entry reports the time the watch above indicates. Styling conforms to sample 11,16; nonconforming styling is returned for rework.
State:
4,23
